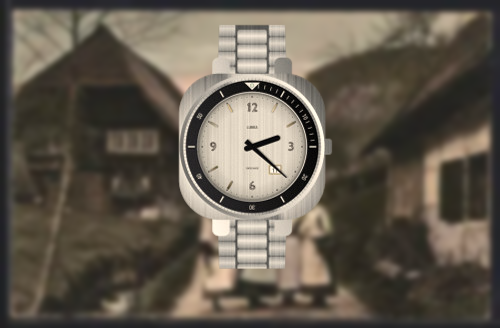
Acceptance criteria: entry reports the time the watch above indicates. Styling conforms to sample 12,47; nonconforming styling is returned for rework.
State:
2,22
